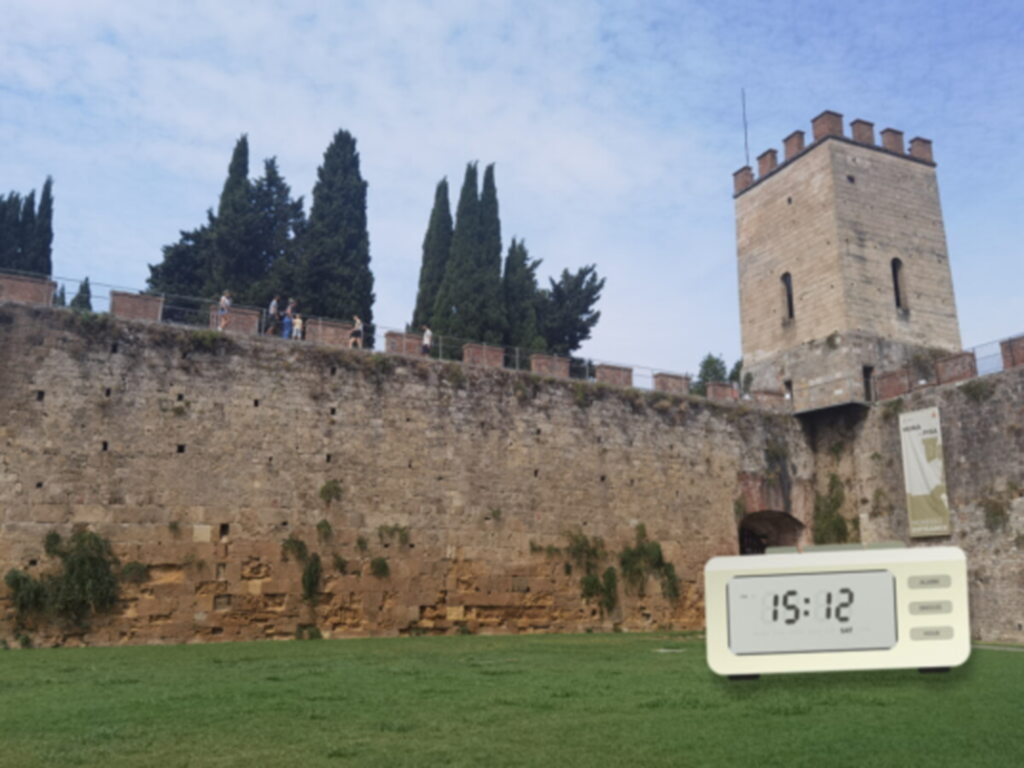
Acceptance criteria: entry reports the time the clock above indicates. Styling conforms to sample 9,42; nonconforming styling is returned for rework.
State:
15,12
